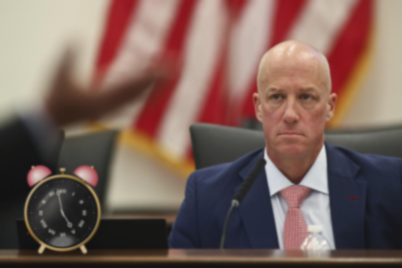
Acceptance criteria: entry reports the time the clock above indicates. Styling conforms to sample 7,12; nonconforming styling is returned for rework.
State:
4,58
